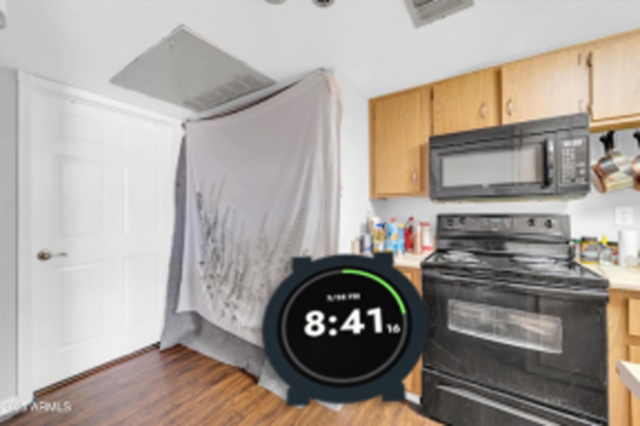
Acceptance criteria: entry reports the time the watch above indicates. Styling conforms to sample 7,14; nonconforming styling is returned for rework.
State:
8,41
